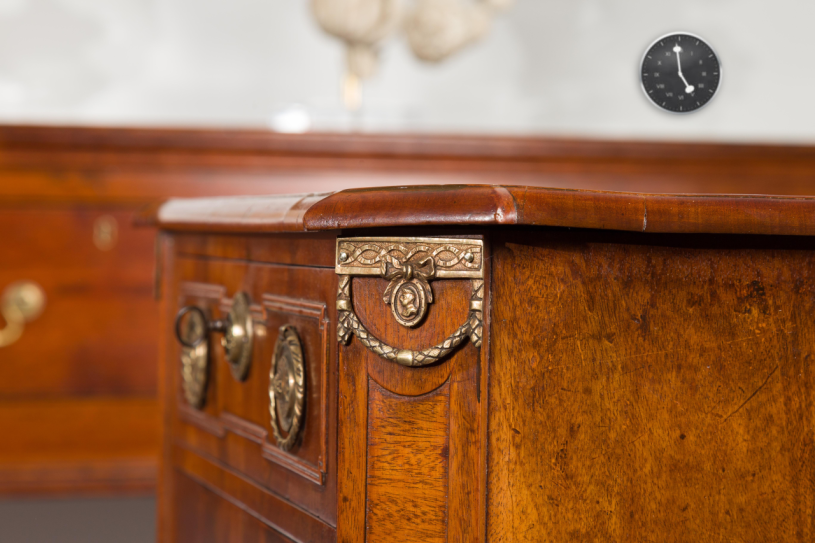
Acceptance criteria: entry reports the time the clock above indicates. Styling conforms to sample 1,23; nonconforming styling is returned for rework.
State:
4,59
